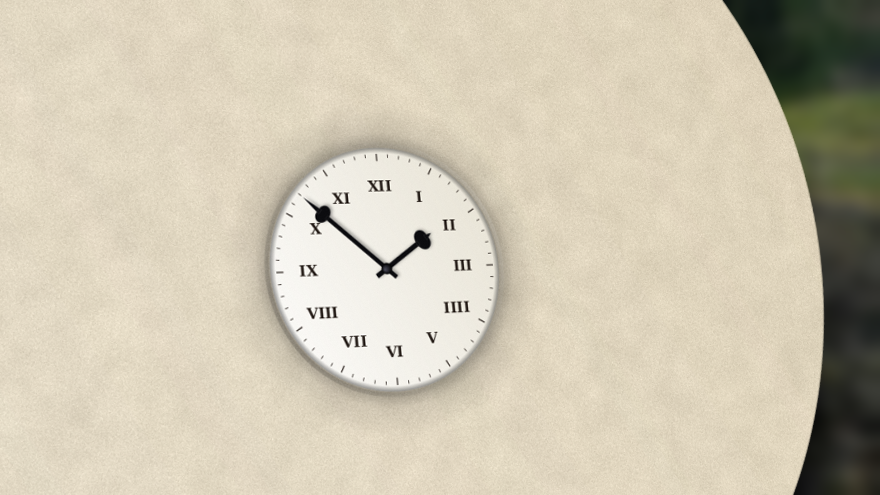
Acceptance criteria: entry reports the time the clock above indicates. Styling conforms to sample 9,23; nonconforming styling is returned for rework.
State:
1,52
